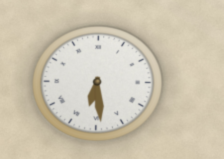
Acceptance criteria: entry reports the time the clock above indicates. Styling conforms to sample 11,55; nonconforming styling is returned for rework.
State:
6,29
